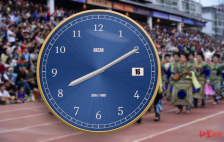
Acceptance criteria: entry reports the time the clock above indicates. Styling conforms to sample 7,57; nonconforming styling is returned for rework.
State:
8,10
